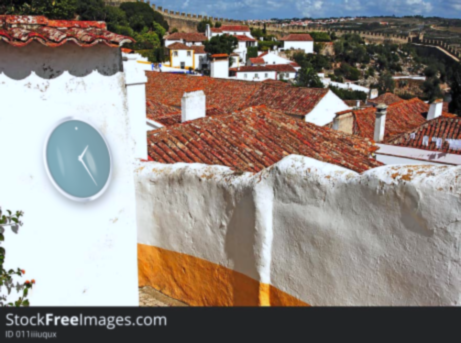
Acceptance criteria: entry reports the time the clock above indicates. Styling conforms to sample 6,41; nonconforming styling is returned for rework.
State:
1,25
